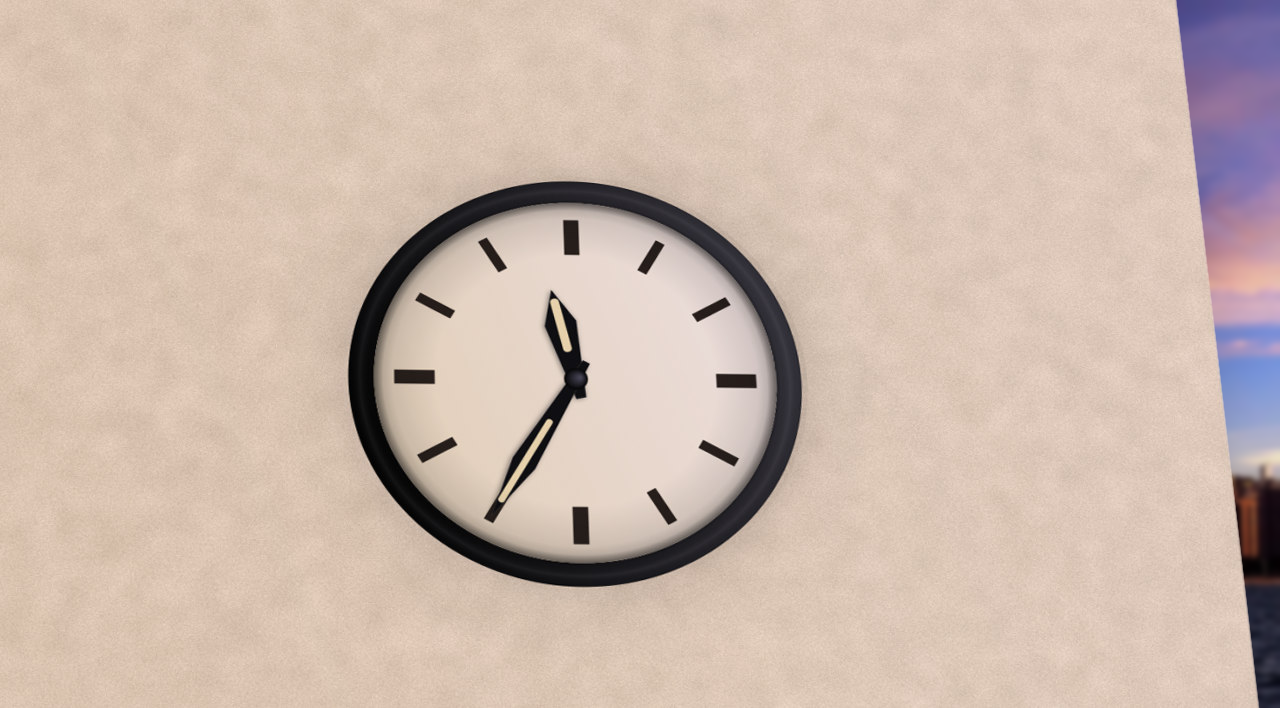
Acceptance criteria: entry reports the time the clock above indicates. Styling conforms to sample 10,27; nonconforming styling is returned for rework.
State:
11,35
